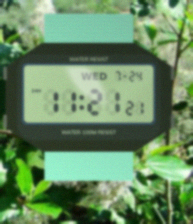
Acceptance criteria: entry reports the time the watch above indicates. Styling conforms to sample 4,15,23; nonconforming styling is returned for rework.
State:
11,21,21
